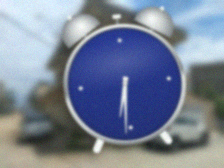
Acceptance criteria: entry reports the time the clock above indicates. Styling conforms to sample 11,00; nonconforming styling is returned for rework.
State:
6,31
